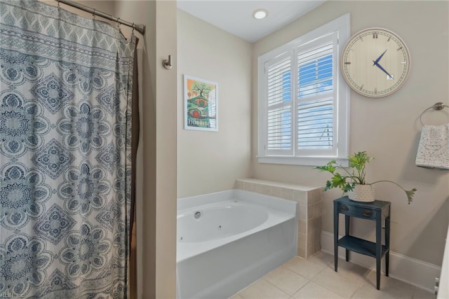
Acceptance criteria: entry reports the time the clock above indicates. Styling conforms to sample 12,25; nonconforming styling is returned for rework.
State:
1,22
